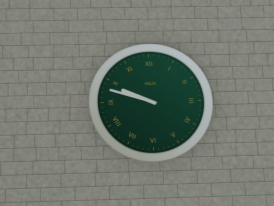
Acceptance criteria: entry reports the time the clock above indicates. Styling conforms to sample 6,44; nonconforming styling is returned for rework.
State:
9,48
